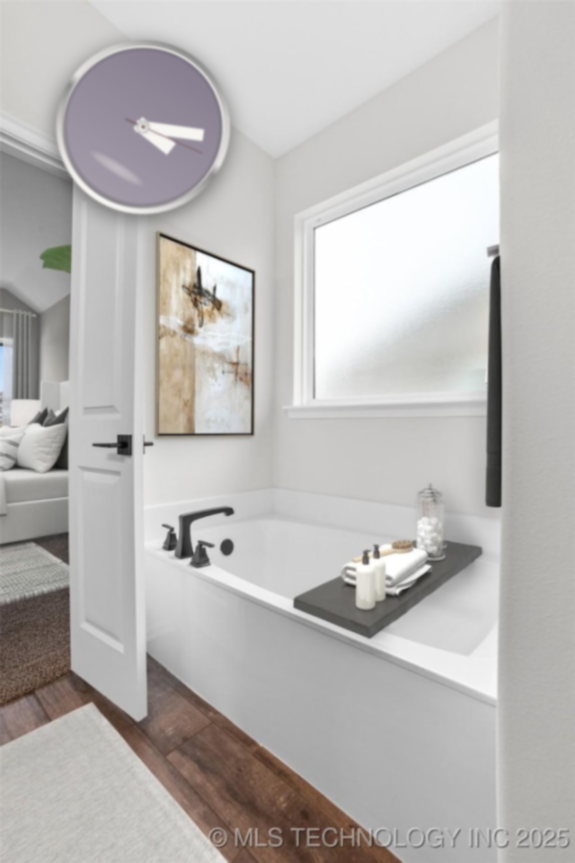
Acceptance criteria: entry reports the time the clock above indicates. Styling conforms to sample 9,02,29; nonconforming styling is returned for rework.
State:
4,16,19
